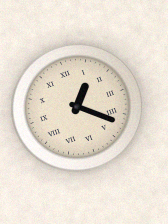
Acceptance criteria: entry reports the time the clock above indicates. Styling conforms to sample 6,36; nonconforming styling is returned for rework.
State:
1,22
